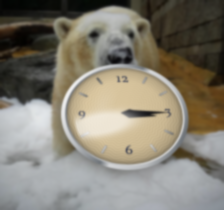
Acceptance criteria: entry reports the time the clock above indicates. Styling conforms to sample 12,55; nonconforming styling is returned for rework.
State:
3,15
